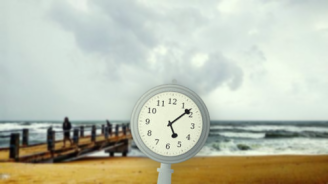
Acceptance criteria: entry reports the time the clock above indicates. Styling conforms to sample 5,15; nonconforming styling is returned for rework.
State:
5,08
